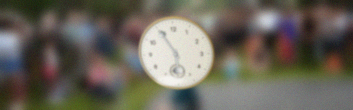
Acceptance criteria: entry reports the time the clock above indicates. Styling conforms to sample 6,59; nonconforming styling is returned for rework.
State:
5,55
